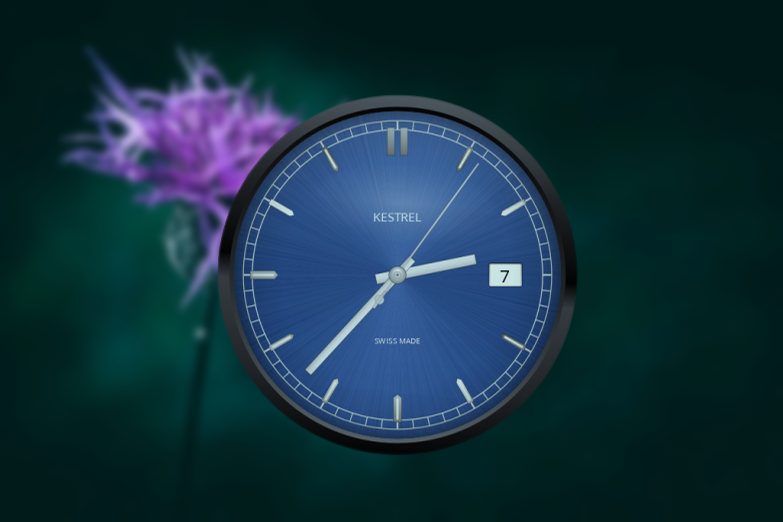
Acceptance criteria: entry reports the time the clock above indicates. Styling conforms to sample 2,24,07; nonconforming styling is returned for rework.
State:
2,37,06
